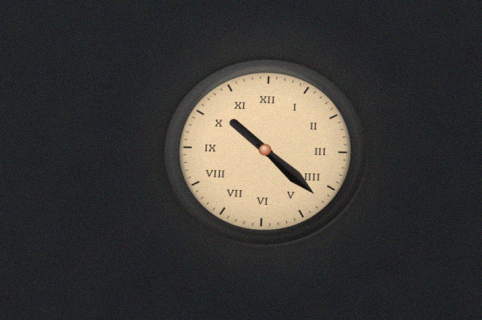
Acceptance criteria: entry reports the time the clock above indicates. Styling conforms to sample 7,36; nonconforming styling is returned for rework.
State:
10,22
